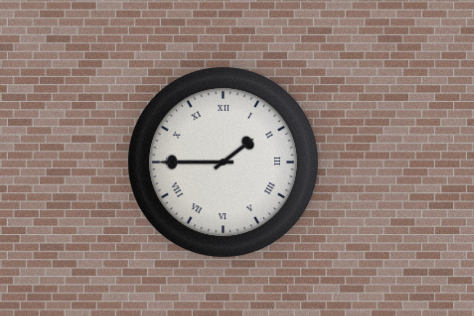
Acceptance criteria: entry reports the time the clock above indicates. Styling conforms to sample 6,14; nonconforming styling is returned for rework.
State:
1,45
